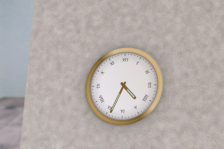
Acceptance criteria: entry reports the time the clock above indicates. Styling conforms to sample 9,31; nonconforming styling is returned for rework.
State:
4,34
